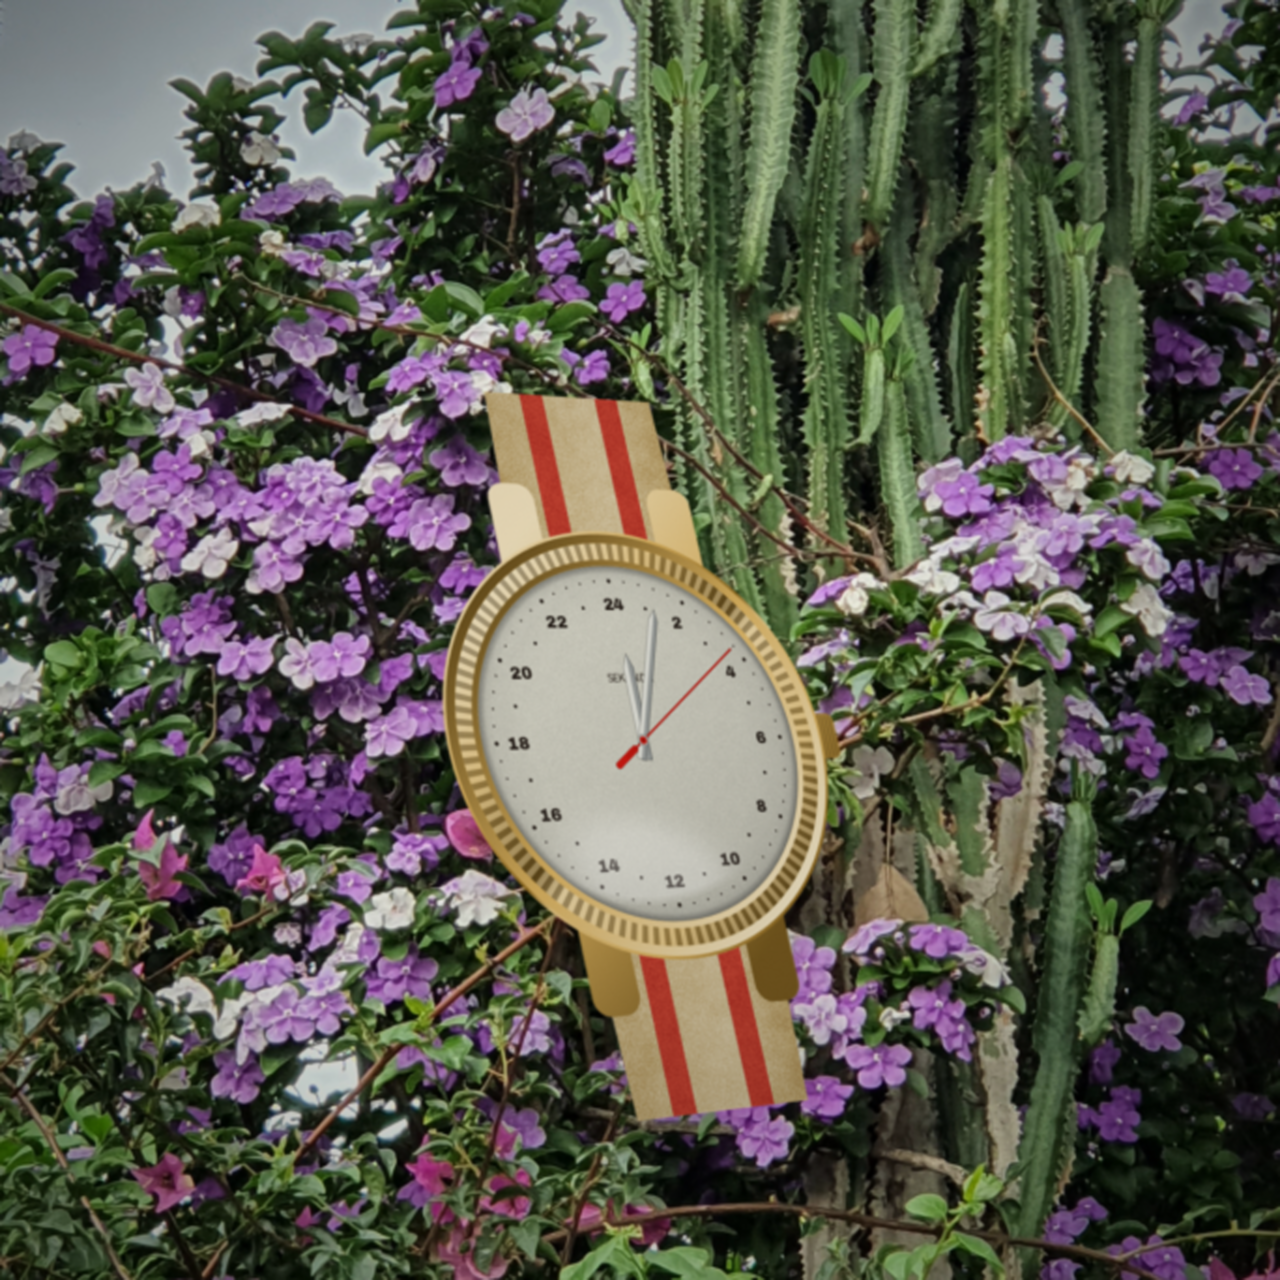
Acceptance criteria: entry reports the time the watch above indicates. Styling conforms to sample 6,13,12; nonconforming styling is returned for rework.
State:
0,03,09
